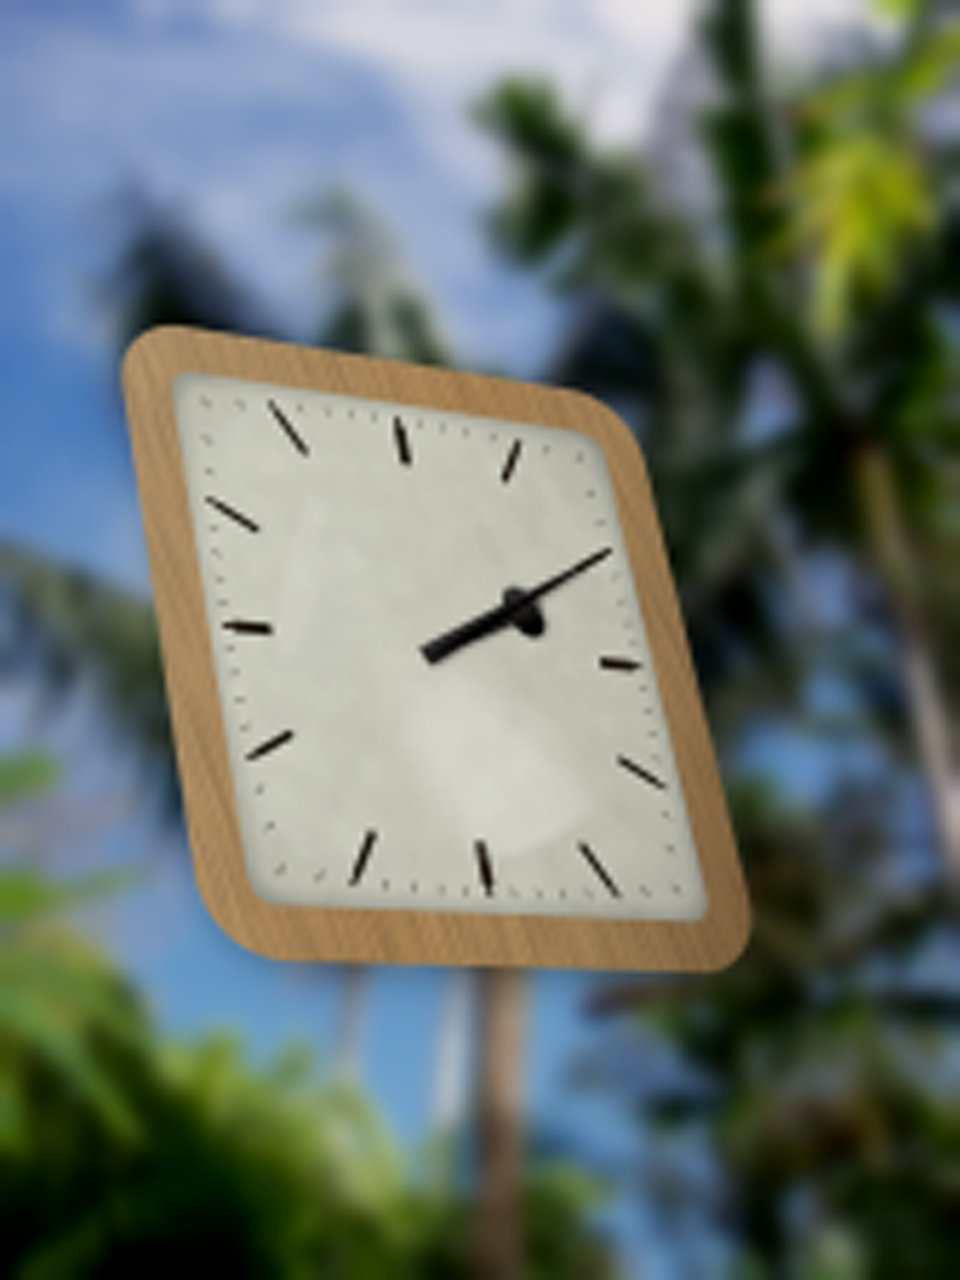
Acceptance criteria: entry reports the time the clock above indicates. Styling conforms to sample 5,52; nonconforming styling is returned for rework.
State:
2,10
